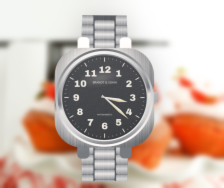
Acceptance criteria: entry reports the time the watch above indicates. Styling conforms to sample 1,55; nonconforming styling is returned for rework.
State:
3,22
